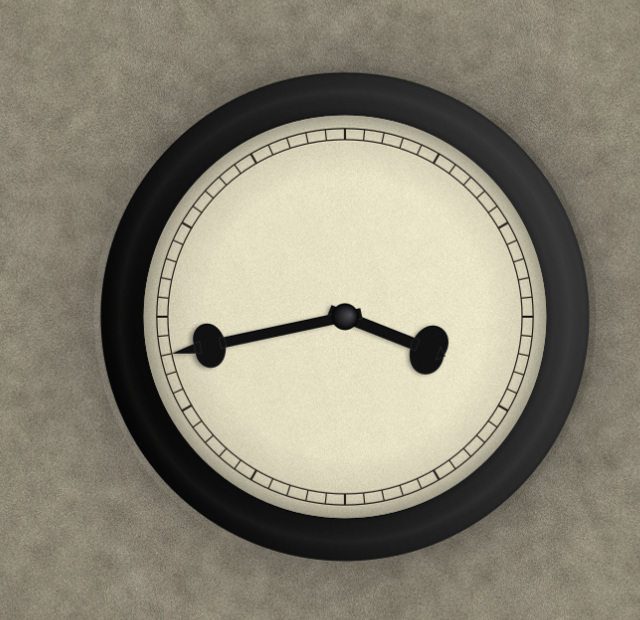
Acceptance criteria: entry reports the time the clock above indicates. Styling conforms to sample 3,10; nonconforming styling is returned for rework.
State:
3,43
